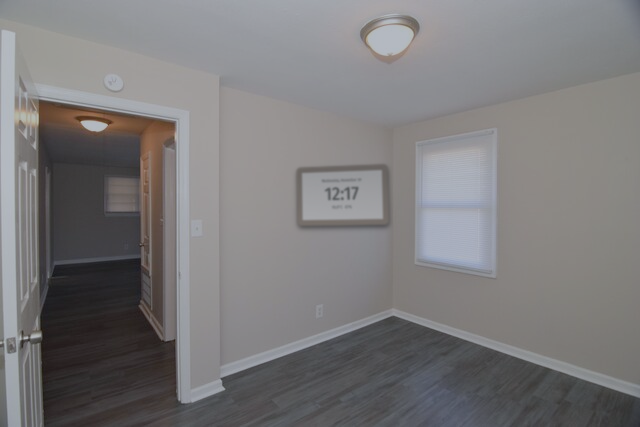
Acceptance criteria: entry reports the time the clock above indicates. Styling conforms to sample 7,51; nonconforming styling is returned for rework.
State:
12,17
